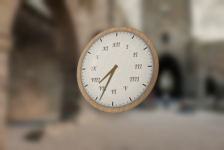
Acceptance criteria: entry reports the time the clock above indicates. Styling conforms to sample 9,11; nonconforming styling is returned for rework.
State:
7,34
